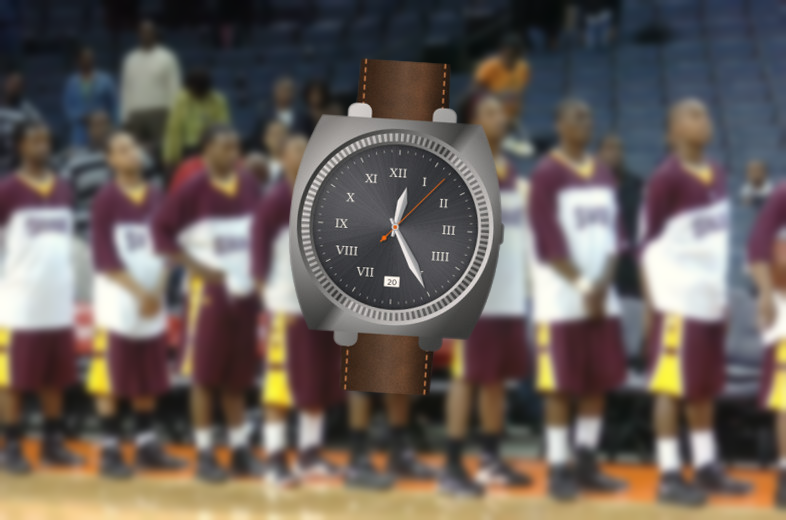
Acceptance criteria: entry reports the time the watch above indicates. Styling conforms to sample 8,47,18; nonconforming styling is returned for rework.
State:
12,25,07
